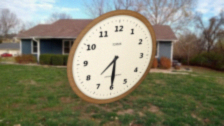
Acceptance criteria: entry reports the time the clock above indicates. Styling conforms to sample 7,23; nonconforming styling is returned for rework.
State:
7,30
